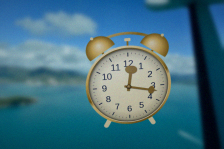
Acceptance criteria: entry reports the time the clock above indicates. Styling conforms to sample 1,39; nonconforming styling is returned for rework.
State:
12,17
